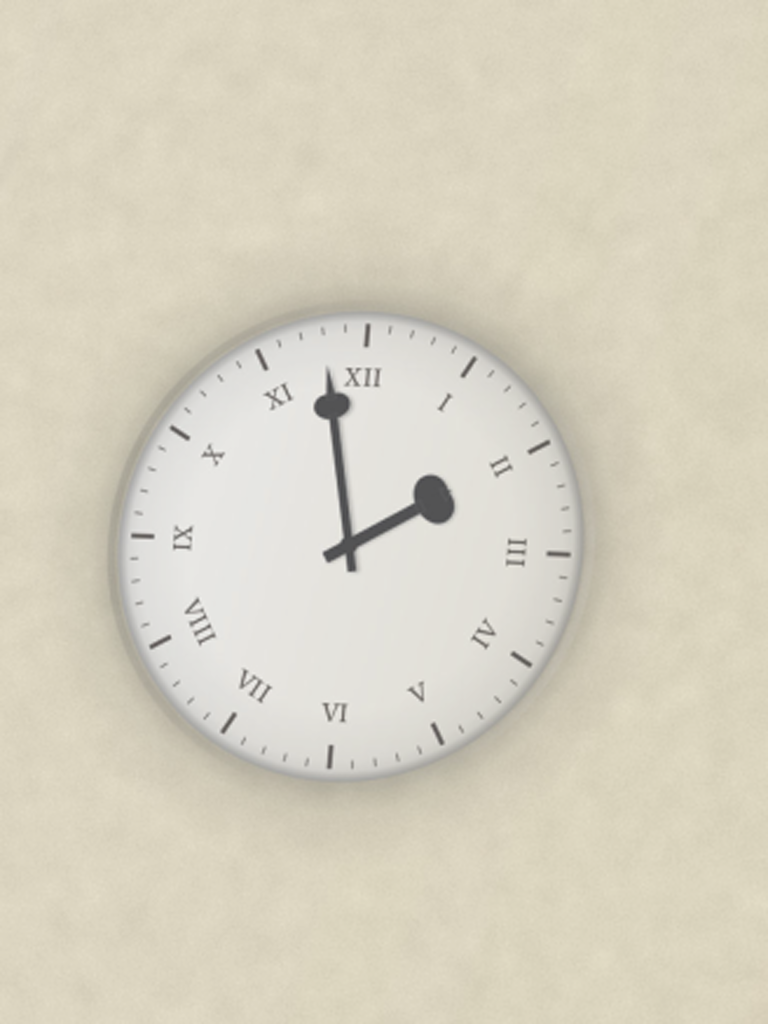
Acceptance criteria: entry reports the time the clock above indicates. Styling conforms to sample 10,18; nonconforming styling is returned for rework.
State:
1,58
